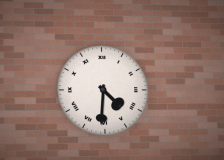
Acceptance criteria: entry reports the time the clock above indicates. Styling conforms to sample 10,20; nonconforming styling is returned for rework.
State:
4,31
